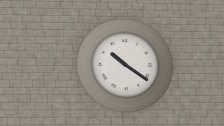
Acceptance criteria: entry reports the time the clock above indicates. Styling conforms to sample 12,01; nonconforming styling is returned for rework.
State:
10,21
